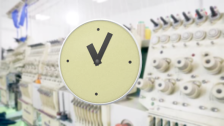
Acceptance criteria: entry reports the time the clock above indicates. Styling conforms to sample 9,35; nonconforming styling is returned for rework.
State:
11,04
